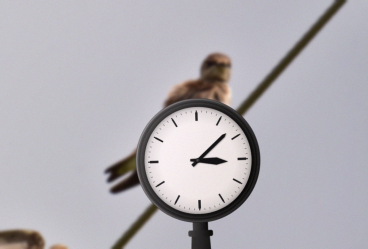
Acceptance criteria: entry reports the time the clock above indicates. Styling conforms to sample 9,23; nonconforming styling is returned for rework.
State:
3,08
